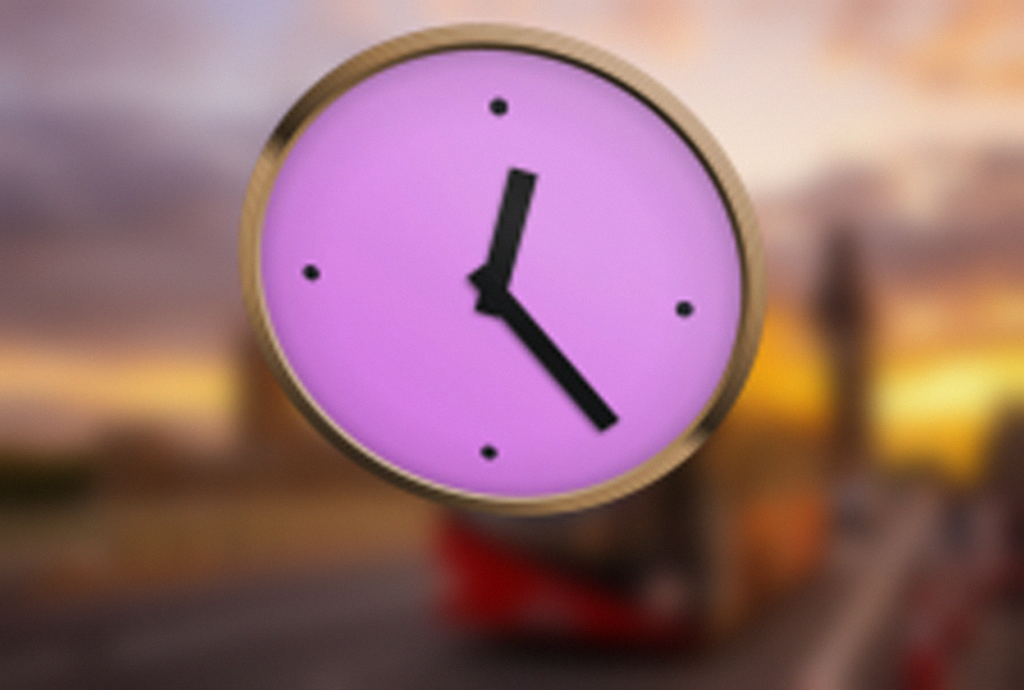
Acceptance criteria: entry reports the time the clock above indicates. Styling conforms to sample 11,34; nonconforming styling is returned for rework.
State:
12,23
